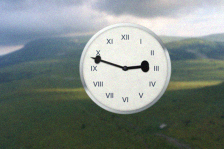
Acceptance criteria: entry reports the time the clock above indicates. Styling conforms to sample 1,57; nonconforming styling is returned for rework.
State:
2,48
